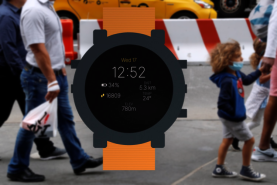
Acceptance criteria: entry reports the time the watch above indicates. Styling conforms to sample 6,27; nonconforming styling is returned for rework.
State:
12,52
